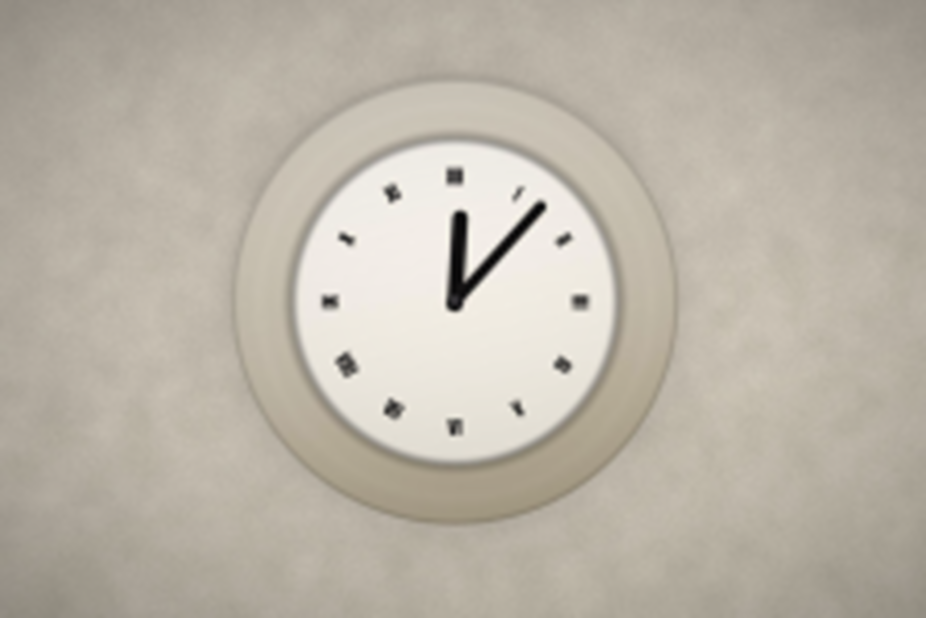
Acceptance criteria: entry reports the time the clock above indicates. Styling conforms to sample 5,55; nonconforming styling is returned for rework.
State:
12,07
